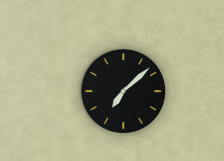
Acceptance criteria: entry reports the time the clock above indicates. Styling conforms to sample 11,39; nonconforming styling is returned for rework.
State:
7,08
